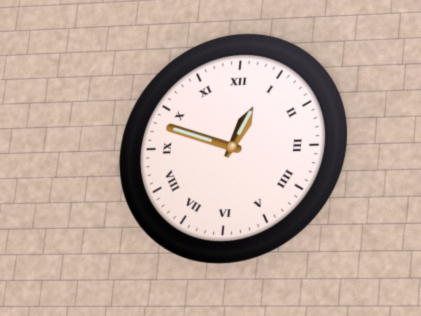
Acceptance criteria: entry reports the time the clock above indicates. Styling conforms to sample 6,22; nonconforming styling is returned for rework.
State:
12,48
